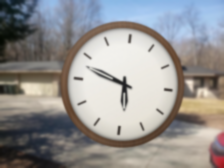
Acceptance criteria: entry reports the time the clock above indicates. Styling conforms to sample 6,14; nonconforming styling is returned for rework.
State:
5,48
